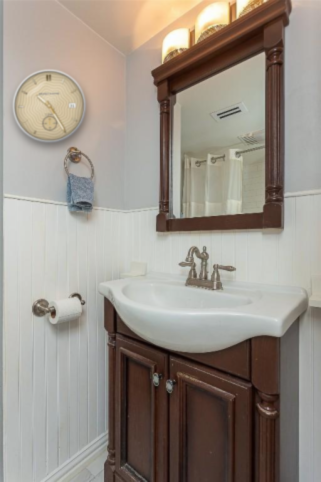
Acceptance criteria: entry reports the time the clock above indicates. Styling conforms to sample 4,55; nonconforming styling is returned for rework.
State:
10,25
